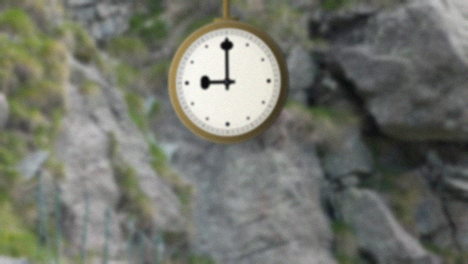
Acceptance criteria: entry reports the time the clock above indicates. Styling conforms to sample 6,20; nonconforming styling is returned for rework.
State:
9,00
